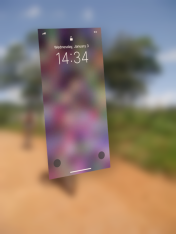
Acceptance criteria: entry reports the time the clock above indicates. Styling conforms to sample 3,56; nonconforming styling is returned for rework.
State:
14,34
